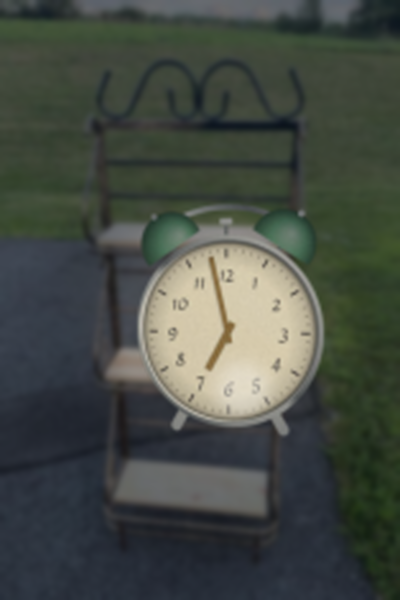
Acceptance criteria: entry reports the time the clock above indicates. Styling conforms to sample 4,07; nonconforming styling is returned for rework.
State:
6,58
